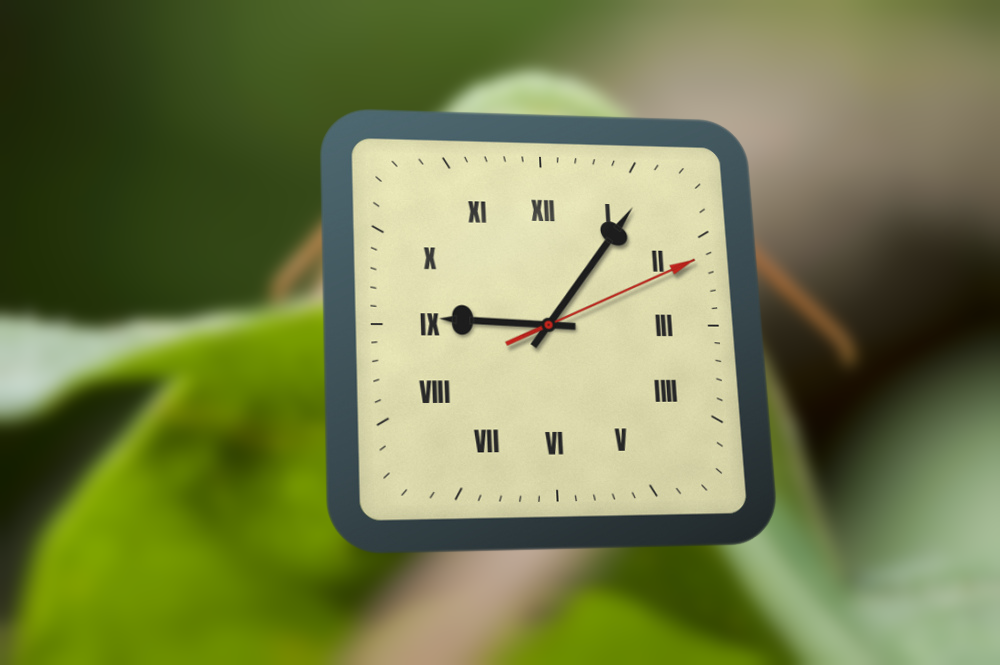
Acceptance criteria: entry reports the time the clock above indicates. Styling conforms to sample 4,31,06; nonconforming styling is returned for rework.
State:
9,06,11
